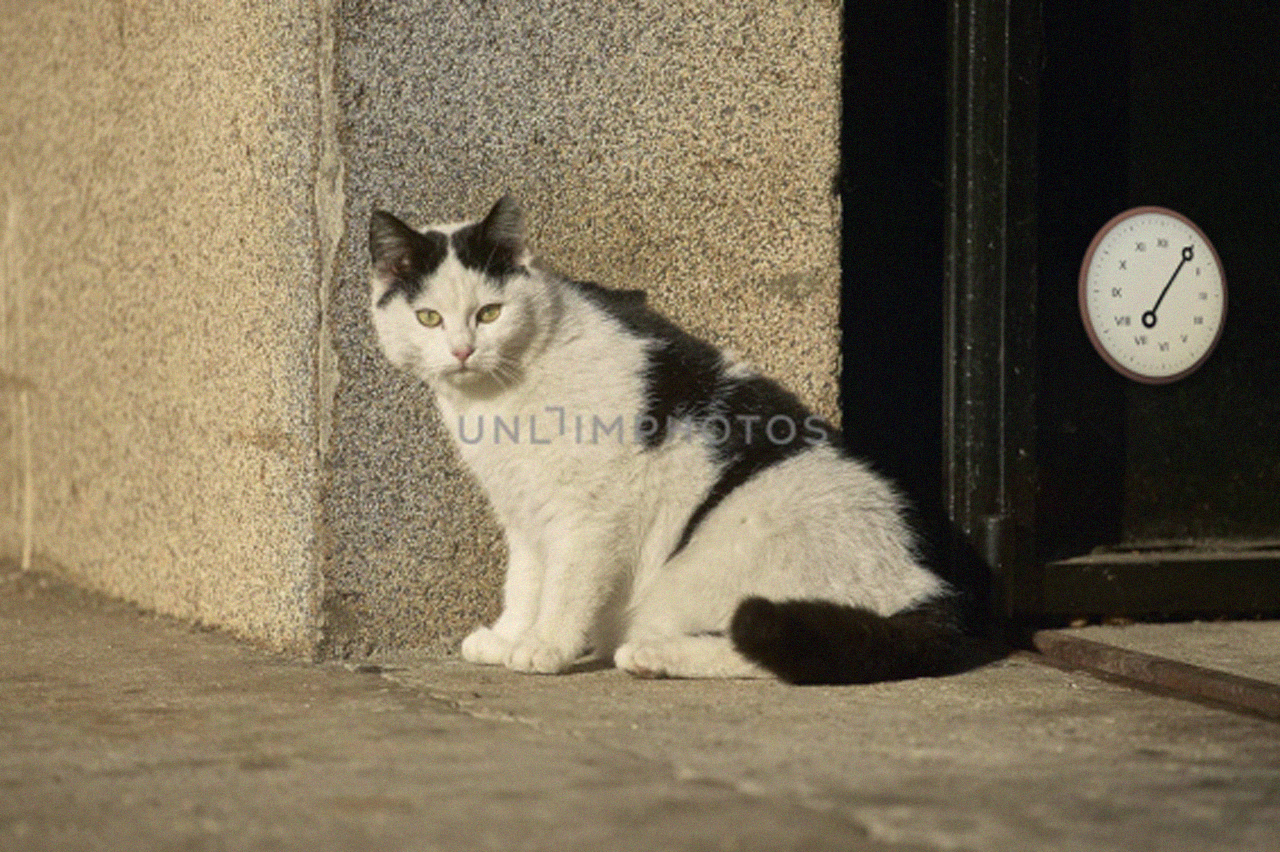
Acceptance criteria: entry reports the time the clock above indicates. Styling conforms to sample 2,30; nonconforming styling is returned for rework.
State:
7,06
